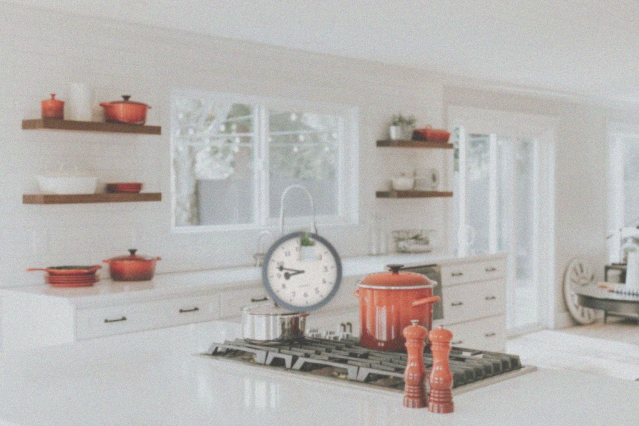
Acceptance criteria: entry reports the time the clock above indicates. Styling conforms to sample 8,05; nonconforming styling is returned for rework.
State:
8,48
